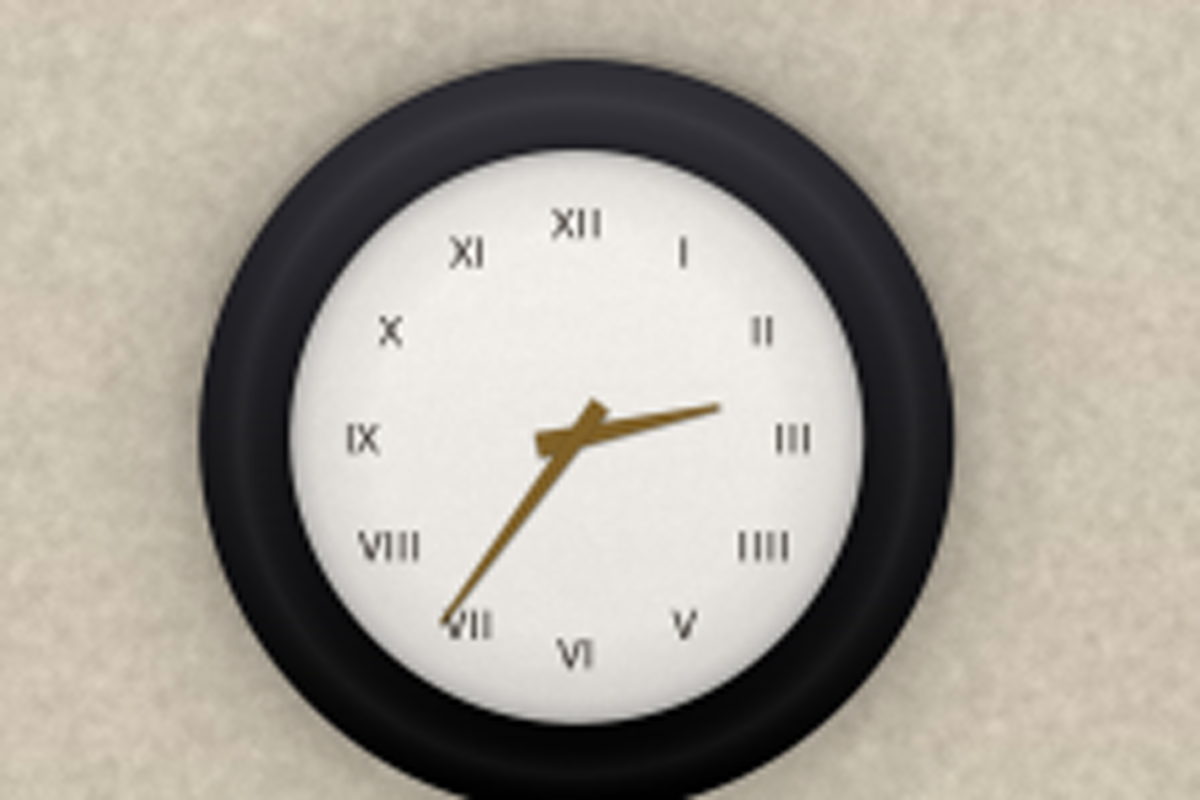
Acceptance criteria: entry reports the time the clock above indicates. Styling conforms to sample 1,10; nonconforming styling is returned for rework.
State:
2,36
